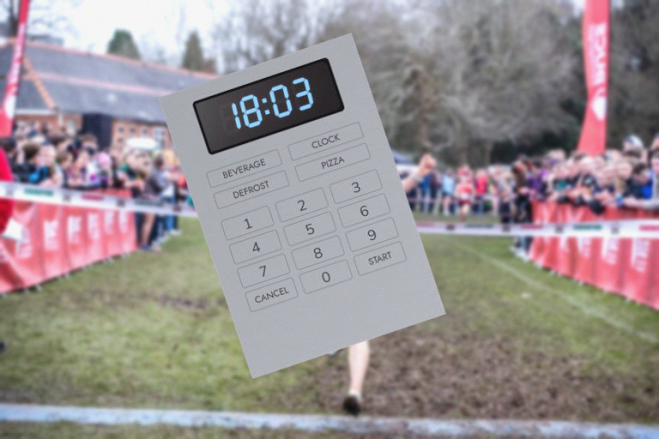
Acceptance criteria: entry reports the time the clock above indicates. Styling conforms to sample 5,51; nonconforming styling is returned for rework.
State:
18,03
